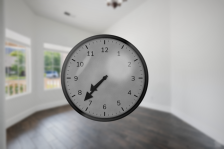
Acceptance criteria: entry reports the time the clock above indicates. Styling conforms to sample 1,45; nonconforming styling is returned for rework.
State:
7,37
